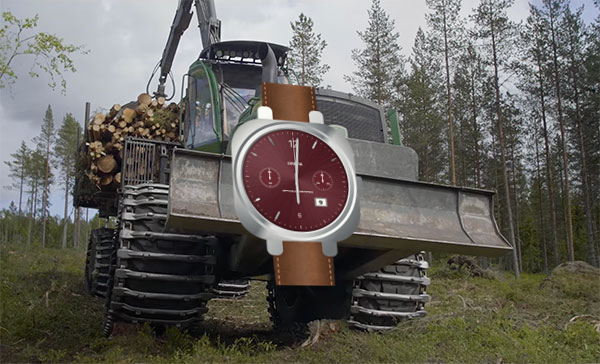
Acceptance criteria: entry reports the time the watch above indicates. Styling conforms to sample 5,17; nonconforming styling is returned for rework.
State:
6,01
